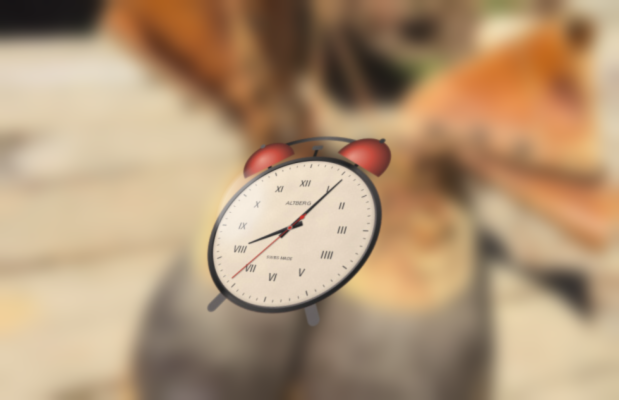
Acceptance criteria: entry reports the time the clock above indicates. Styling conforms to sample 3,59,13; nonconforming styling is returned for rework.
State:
8,05,36
